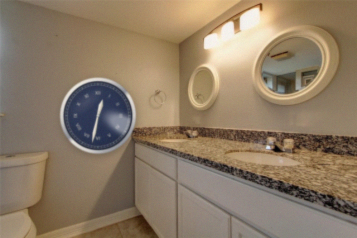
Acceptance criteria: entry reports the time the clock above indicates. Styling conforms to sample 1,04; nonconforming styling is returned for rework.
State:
12,32
